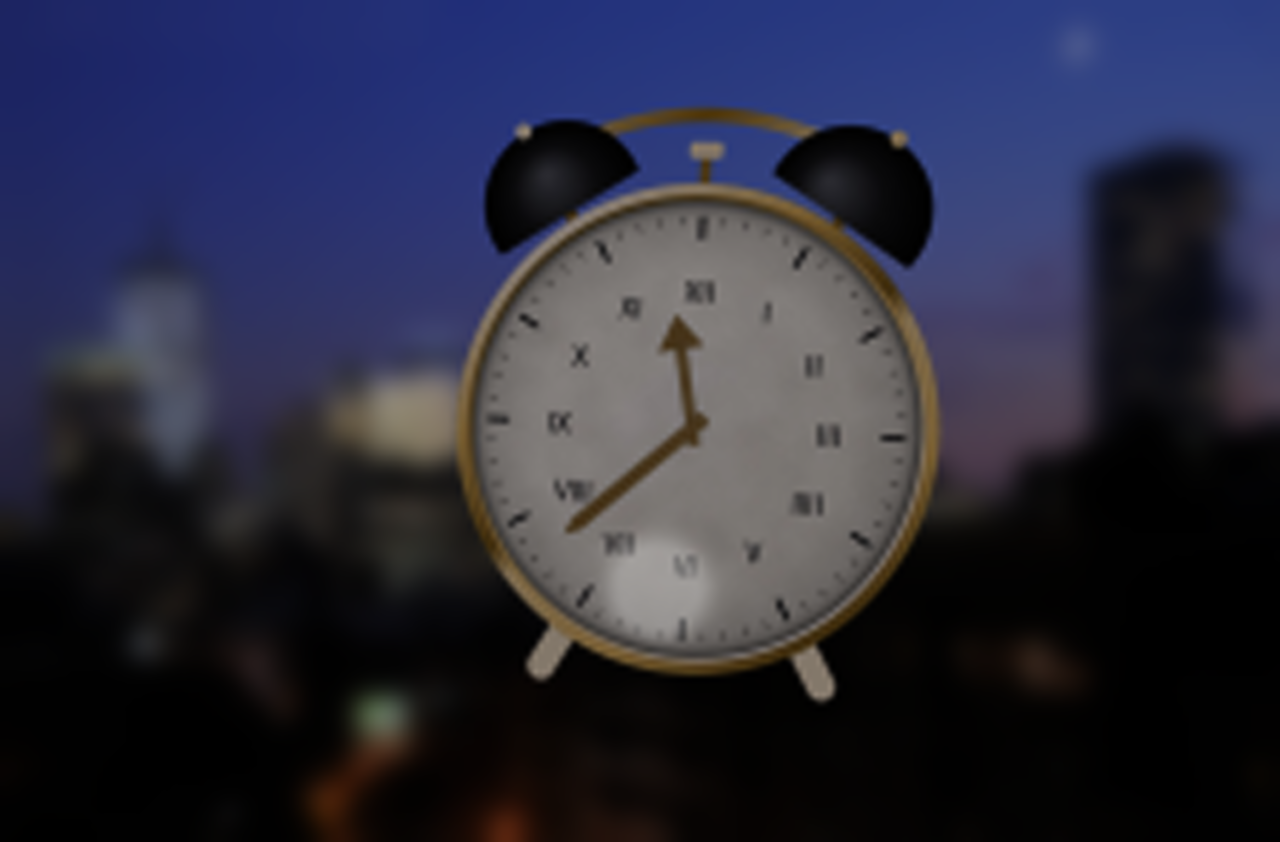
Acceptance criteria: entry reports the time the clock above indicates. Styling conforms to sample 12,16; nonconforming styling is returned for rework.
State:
11,38
